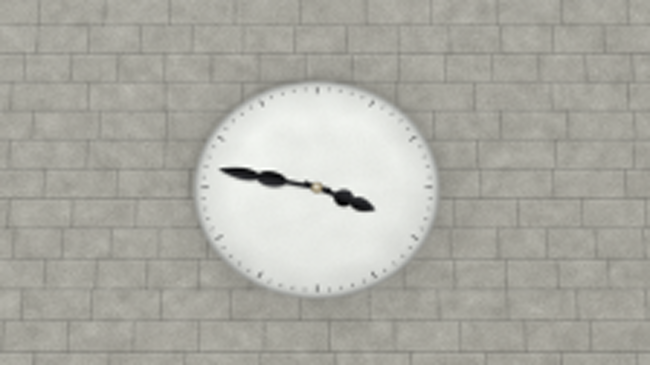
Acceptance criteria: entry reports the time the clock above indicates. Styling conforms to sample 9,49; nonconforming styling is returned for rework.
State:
3,47
